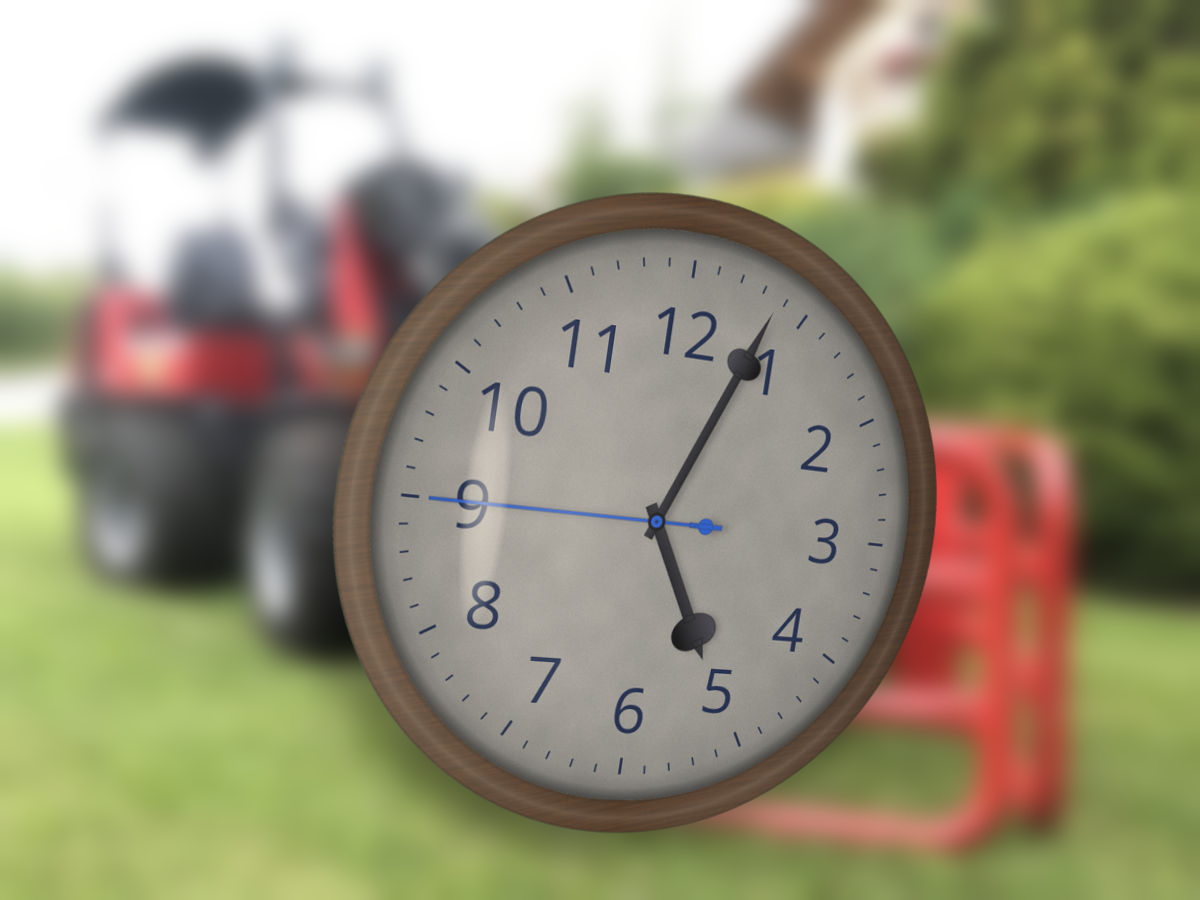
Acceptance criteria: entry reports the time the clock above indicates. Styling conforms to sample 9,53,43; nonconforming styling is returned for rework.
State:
5,03,45
